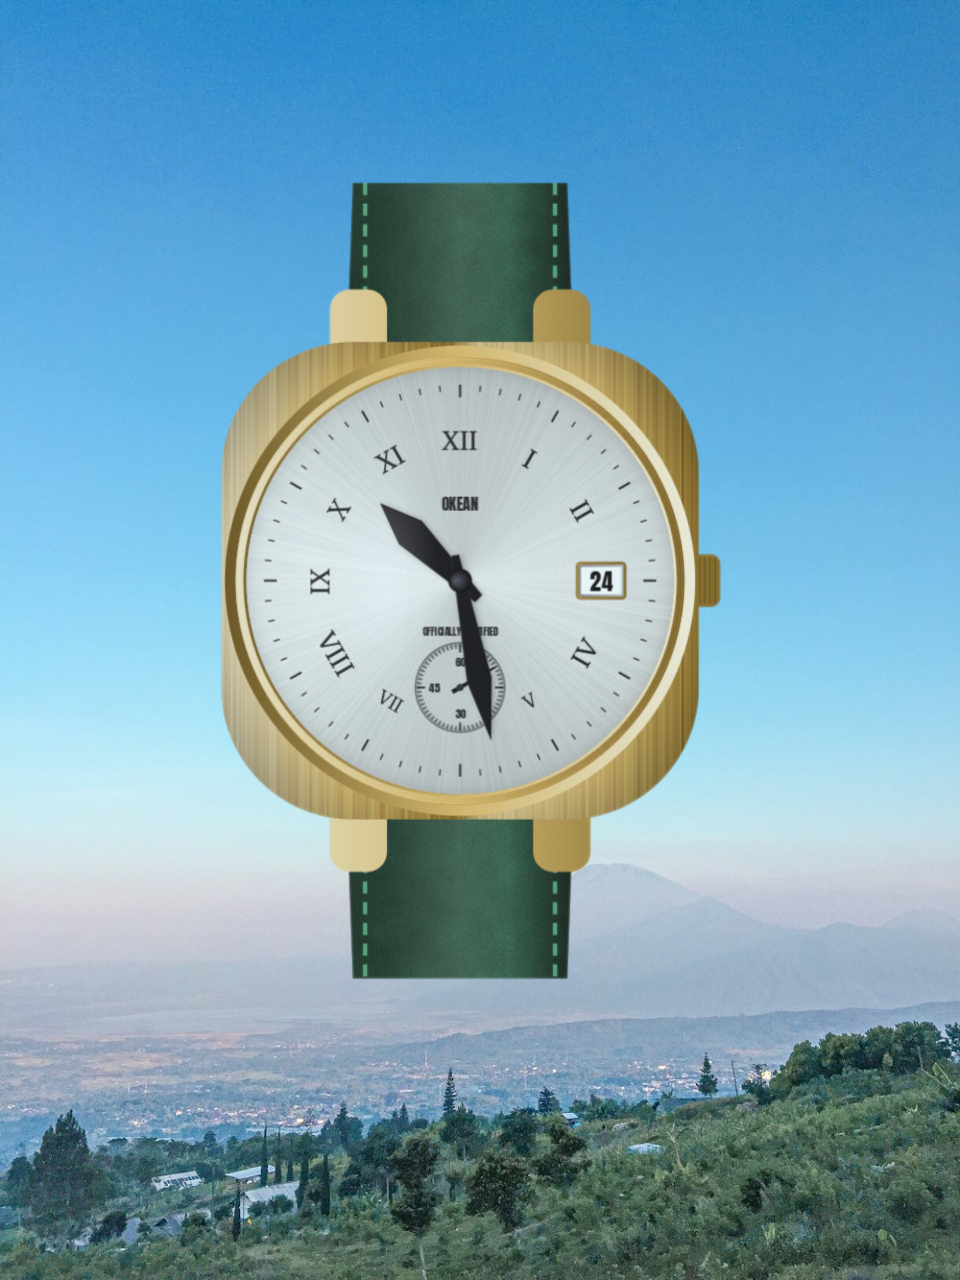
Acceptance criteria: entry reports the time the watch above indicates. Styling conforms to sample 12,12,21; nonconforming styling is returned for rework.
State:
10,28,10
